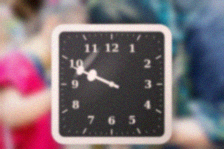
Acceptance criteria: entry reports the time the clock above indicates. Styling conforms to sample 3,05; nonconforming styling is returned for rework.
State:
9,49
